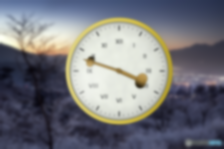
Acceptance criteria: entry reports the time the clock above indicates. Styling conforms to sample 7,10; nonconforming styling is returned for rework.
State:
3,48
